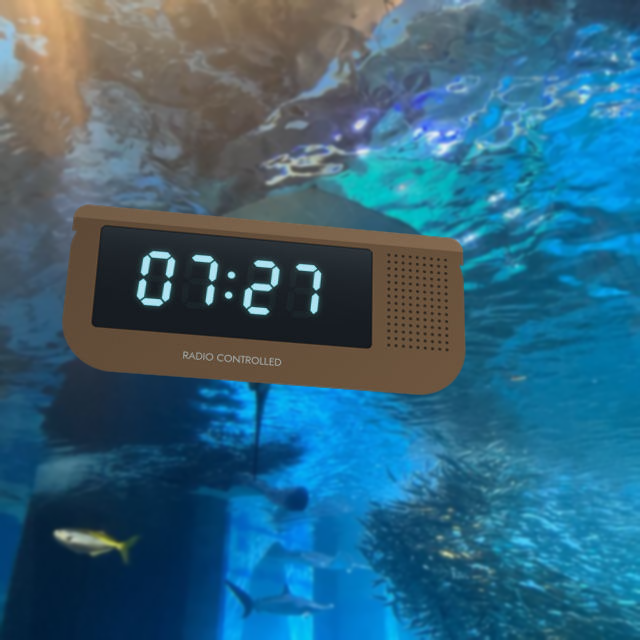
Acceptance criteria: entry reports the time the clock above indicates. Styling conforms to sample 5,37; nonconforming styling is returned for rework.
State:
7,27
